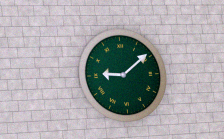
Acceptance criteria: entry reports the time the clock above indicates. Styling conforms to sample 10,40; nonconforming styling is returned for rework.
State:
9,09
